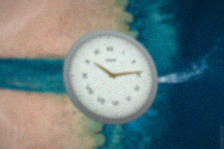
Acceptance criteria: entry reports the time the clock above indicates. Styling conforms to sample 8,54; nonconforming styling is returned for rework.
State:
10,14
